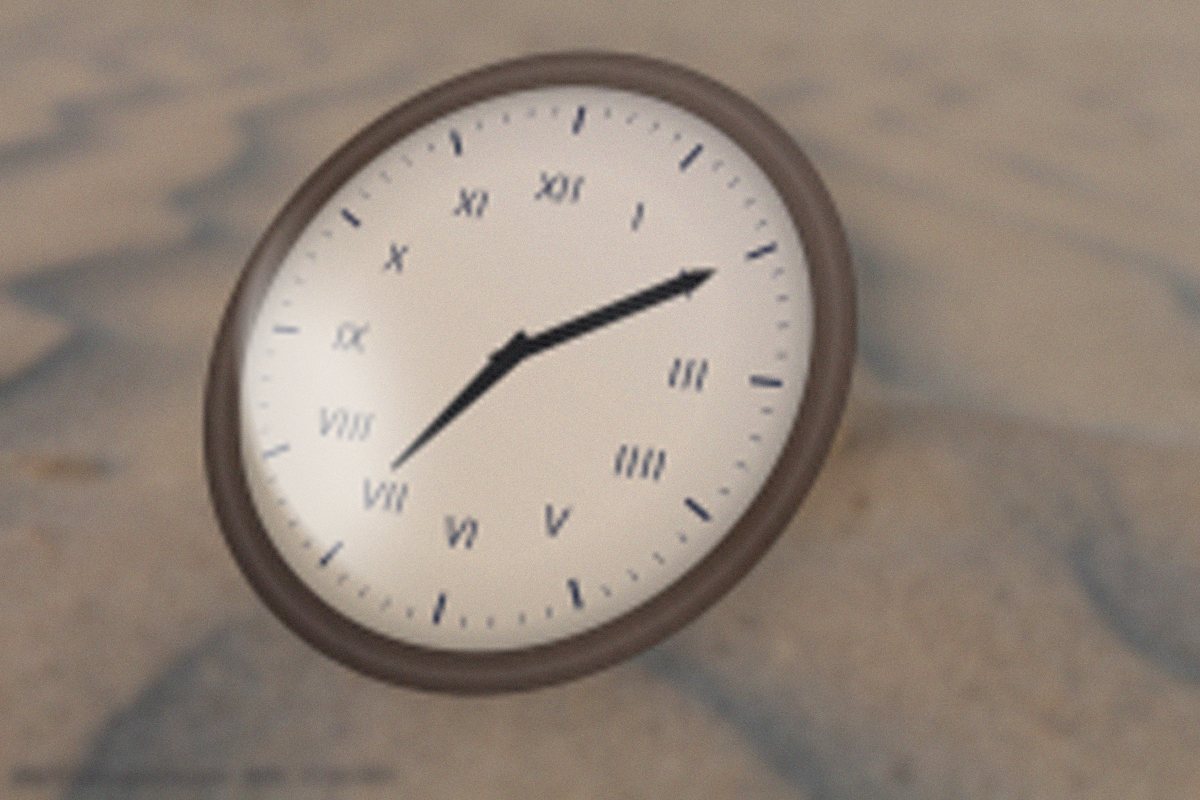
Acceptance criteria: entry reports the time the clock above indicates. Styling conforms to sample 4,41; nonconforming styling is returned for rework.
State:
7,10
